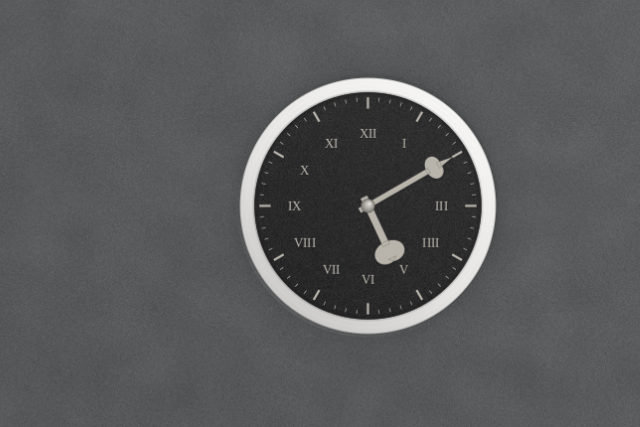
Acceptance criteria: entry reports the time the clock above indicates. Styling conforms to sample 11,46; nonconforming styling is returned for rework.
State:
5,10
